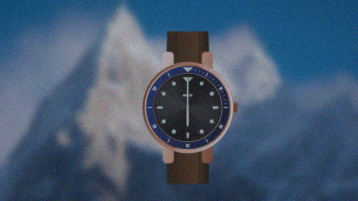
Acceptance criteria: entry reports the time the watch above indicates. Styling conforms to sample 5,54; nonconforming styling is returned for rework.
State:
6,00
